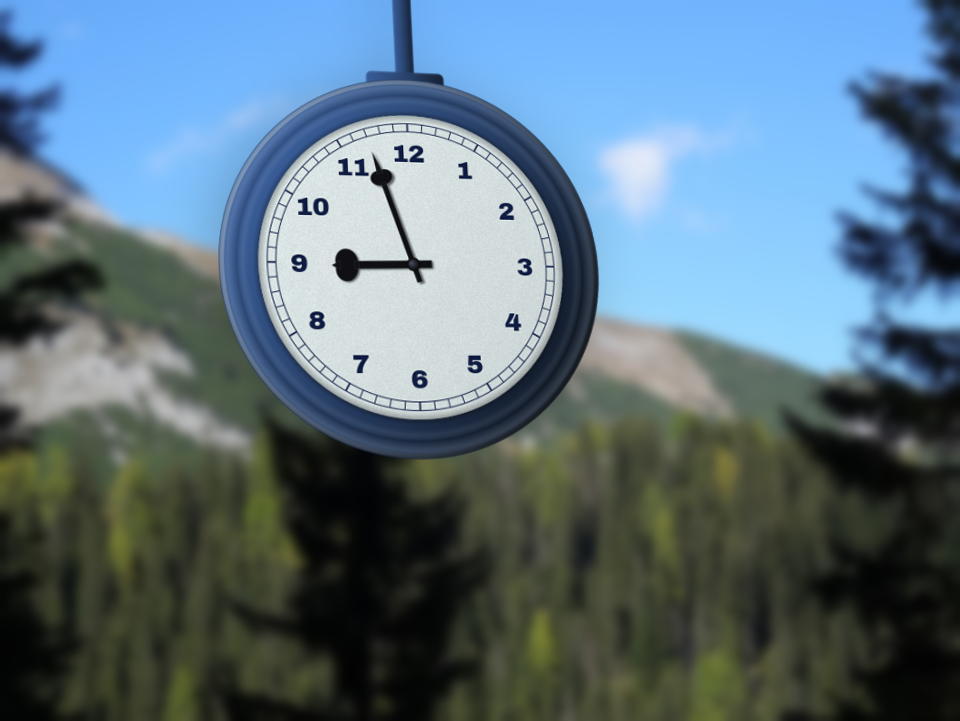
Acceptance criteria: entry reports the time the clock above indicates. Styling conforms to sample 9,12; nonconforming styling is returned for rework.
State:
8,57
